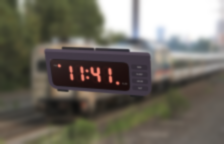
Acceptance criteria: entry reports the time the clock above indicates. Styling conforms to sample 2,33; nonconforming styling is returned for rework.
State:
11,41
